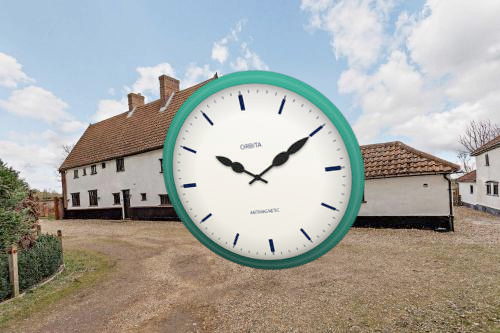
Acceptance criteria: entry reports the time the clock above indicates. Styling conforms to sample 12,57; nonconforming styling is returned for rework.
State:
10,10
